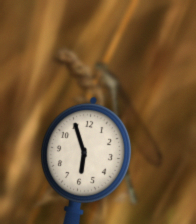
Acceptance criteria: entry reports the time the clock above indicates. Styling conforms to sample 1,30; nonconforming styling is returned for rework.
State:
5,55
